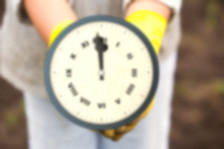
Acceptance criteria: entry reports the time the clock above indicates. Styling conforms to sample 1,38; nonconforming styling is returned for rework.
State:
11,59
